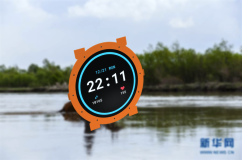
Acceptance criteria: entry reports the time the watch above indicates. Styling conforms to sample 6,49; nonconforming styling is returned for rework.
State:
22,11
